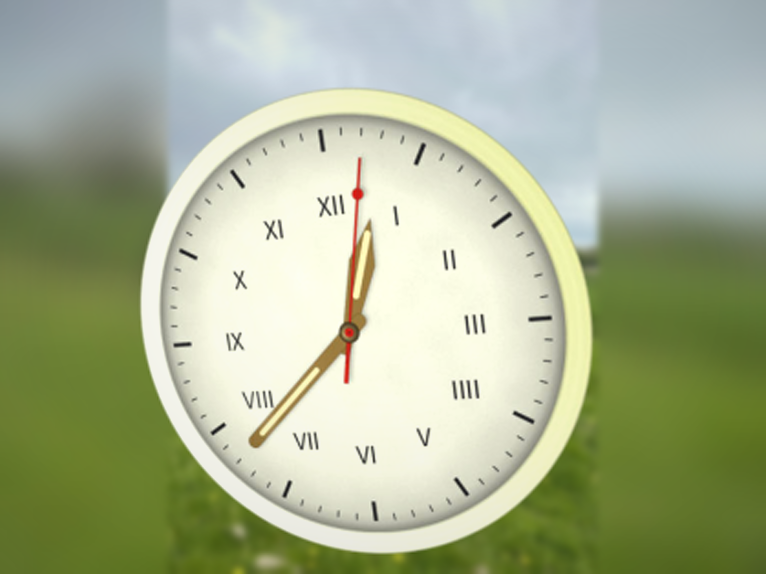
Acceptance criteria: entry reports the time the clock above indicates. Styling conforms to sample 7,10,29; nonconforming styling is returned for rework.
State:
12,38,02
